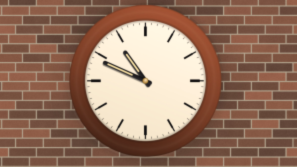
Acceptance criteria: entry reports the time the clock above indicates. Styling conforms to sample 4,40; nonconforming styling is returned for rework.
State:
10,49
